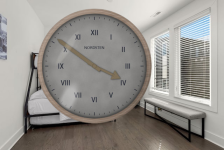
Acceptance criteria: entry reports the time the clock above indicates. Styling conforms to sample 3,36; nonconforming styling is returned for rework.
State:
3,51
